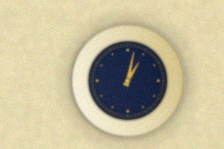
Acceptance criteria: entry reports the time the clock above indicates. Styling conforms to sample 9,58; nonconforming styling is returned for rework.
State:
1,02
